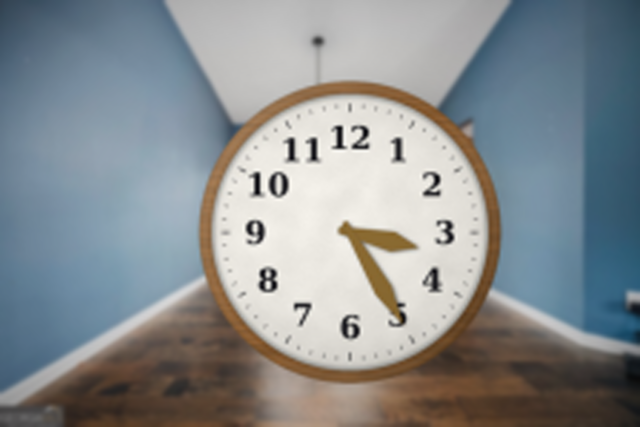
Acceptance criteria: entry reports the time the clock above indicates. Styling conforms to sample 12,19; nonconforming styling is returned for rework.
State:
3,25
